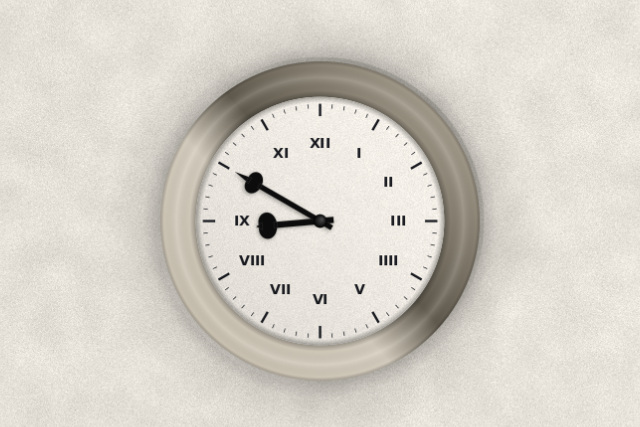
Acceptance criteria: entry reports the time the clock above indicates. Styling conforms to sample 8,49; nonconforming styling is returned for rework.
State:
8,50
